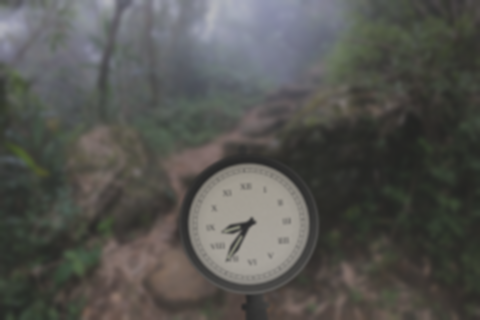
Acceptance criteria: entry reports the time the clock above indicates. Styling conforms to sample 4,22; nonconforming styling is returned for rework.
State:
8,36
